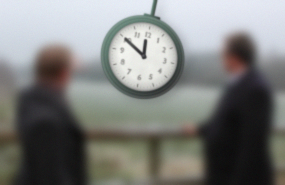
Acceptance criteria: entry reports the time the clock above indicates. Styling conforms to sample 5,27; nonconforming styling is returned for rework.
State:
11,50
